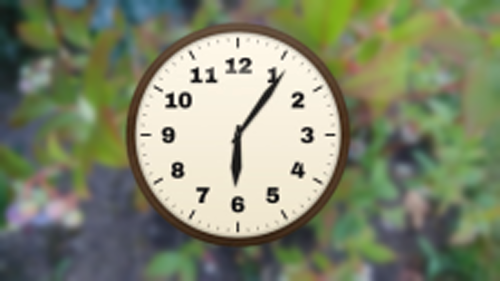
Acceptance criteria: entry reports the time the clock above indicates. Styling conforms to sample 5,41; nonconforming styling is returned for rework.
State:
6,06
